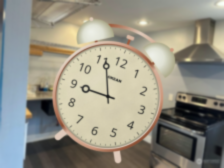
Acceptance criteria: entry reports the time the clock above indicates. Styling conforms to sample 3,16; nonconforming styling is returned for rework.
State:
8,56
